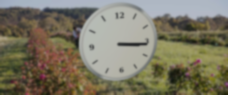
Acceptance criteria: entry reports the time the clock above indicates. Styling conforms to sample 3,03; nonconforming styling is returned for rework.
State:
3,16
